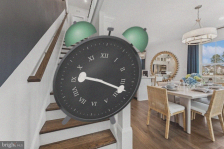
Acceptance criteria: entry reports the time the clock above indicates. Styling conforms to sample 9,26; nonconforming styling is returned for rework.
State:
9,18
